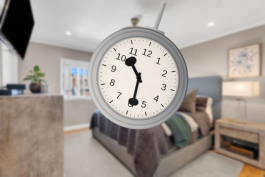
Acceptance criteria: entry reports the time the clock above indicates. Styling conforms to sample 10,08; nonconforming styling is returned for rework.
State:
10,29
